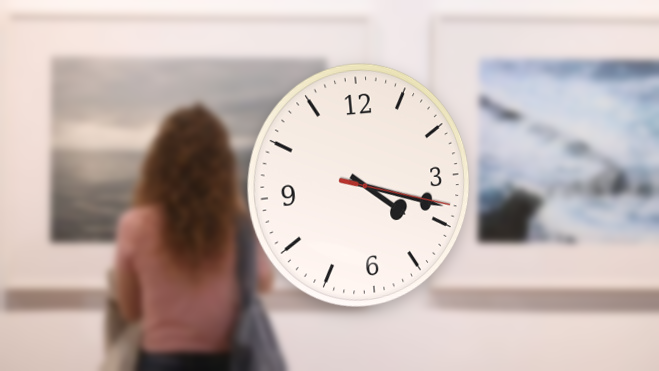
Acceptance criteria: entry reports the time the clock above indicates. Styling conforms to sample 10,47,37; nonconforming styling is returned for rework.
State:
4,18,18
